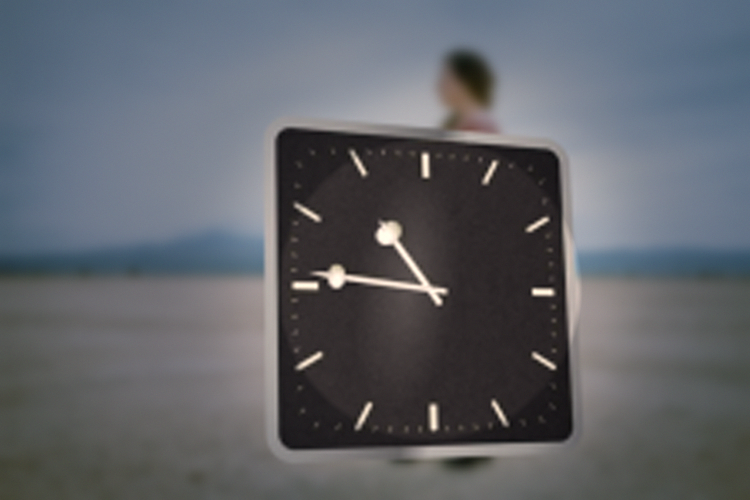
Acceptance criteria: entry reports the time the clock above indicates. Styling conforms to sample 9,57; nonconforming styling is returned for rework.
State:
10,46
